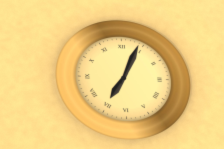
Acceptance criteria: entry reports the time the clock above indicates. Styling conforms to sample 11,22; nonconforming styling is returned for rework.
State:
7,04
